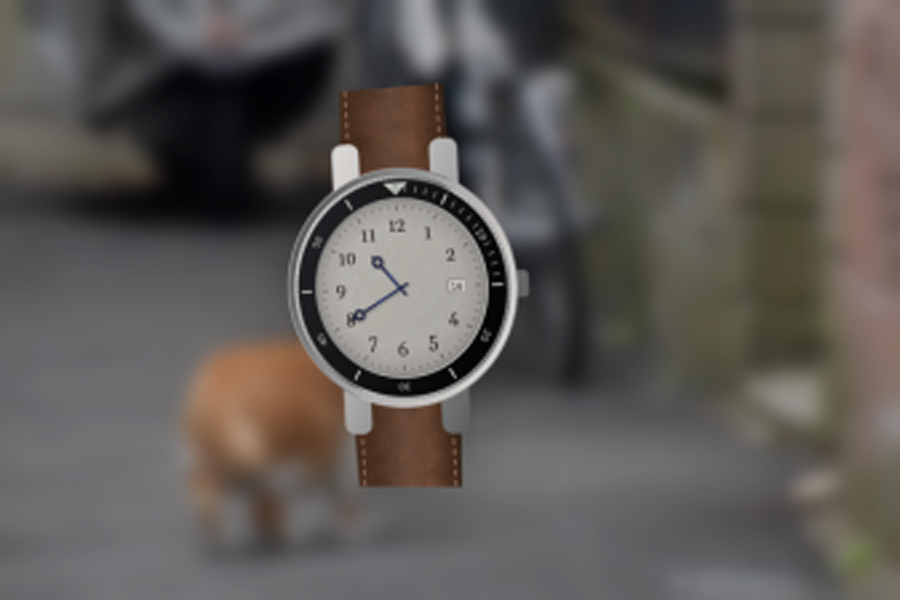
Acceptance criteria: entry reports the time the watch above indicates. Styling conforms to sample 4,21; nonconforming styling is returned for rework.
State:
10,40
